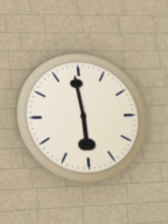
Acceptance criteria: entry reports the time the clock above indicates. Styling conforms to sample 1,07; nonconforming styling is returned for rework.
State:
5,59
